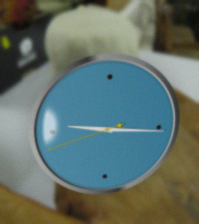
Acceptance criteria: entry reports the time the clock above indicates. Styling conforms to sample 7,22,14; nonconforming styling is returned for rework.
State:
9,15,42
